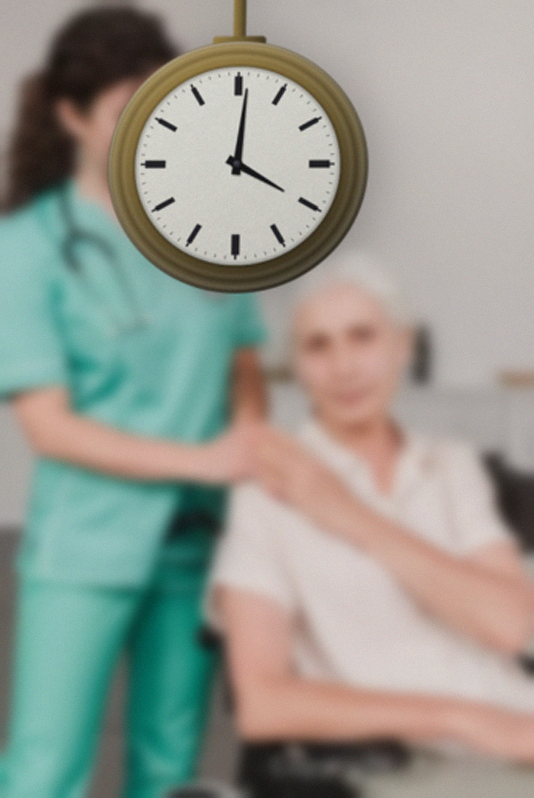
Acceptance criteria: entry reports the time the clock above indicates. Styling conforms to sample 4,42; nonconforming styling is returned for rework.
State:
4,01
